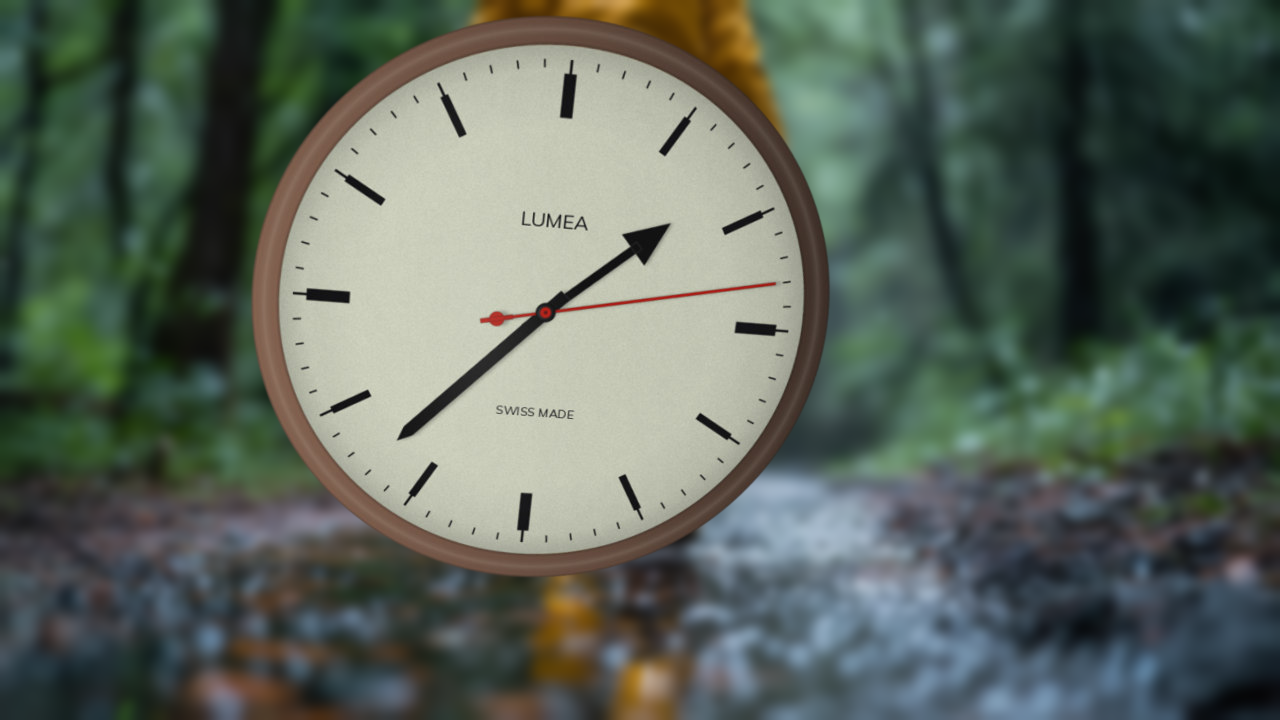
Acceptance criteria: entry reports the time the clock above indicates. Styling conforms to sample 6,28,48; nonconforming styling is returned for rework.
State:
1,37,13
